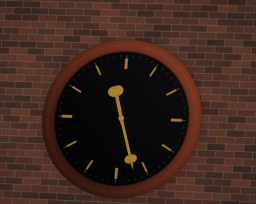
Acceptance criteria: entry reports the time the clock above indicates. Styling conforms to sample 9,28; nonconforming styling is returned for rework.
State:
11,27
